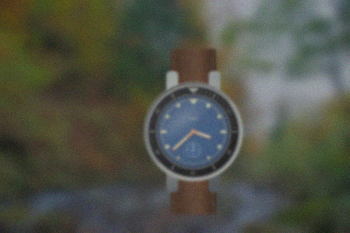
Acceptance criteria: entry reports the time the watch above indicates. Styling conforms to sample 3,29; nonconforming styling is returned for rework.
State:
3,38
